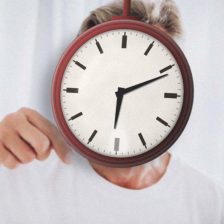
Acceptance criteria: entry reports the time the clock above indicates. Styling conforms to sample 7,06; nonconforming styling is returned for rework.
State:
6,11
